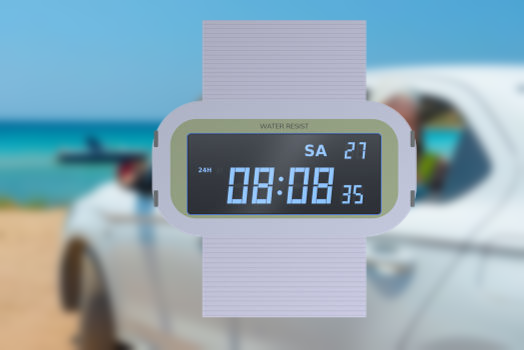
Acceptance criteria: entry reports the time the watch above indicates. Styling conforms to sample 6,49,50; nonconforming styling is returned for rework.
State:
8,08,35
